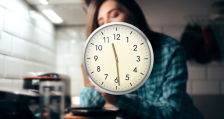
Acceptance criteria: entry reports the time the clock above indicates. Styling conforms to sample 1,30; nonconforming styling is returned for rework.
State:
11,29
